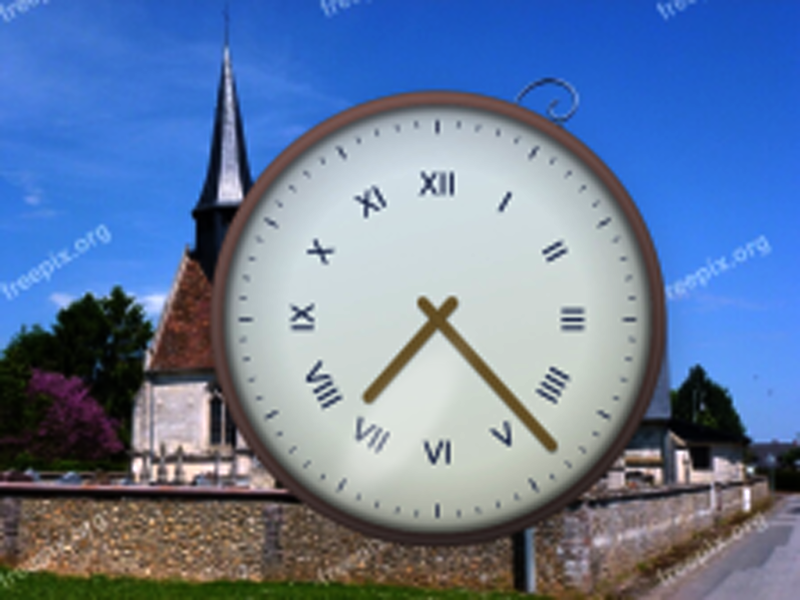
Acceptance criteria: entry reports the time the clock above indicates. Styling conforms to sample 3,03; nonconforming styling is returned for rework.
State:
7,23
